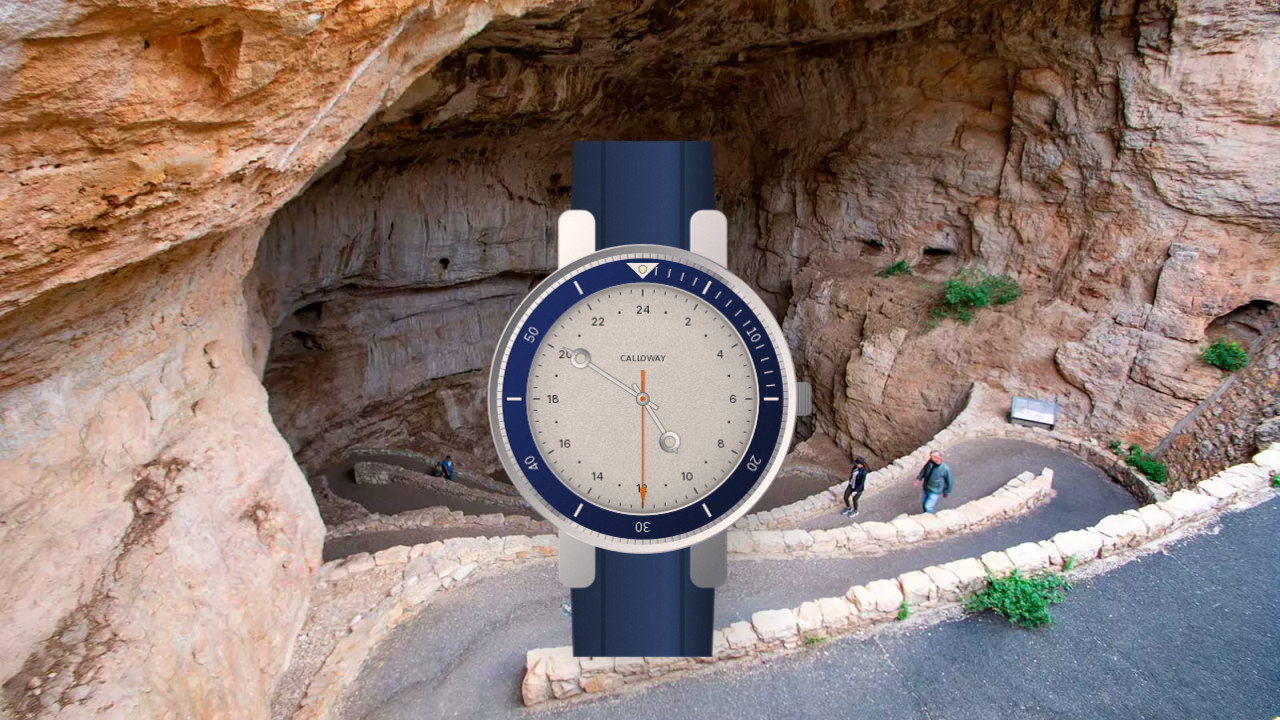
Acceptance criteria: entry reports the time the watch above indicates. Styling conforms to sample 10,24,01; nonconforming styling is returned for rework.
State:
9,50,30
